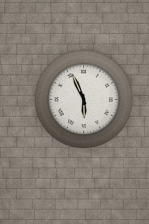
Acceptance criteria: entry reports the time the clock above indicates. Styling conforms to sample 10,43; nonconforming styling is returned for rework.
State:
5,56
